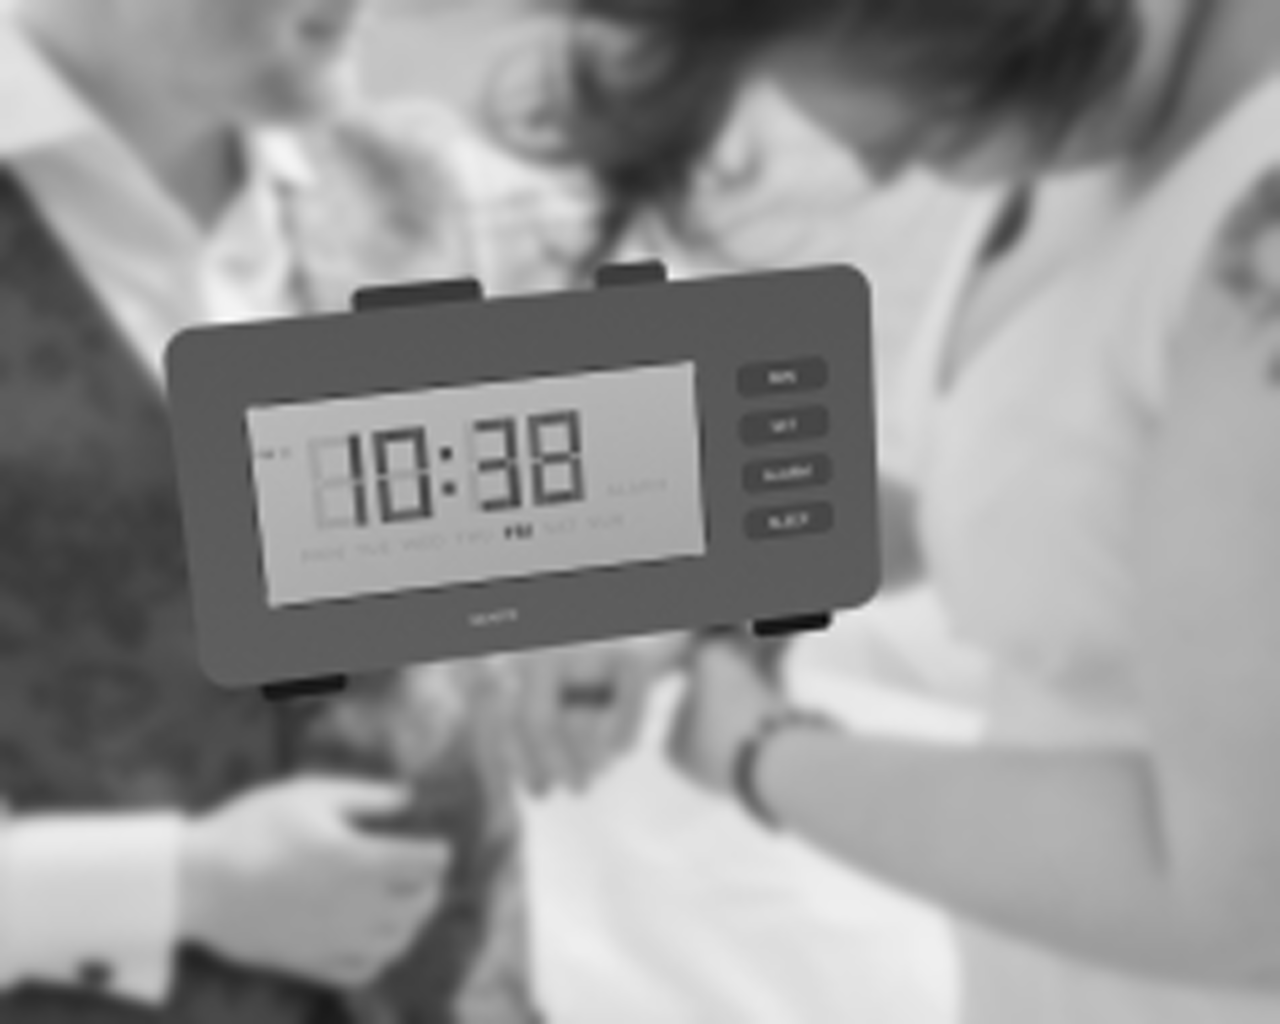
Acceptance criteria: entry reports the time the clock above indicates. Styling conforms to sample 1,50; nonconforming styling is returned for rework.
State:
10,38
